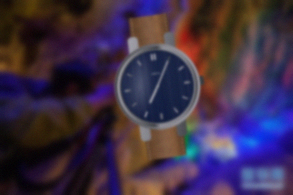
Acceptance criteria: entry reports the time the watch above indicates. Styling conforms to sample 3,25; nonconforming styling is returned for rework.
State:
7,05
